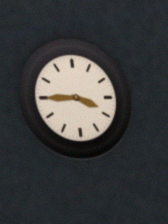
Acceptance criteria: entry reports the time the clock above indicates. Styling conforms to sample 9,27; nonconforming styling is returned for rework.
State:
3,45
